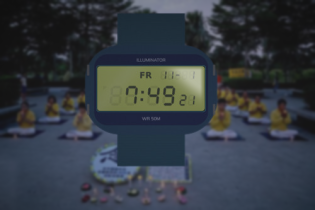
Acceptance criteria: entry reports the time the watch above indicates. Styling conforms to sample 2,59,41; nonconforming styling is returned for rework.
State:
7,49,21
